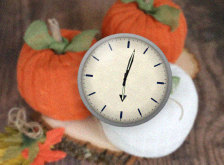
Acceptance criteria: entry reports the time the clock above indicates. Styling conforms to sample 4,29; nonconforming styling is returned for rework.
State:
6,02
